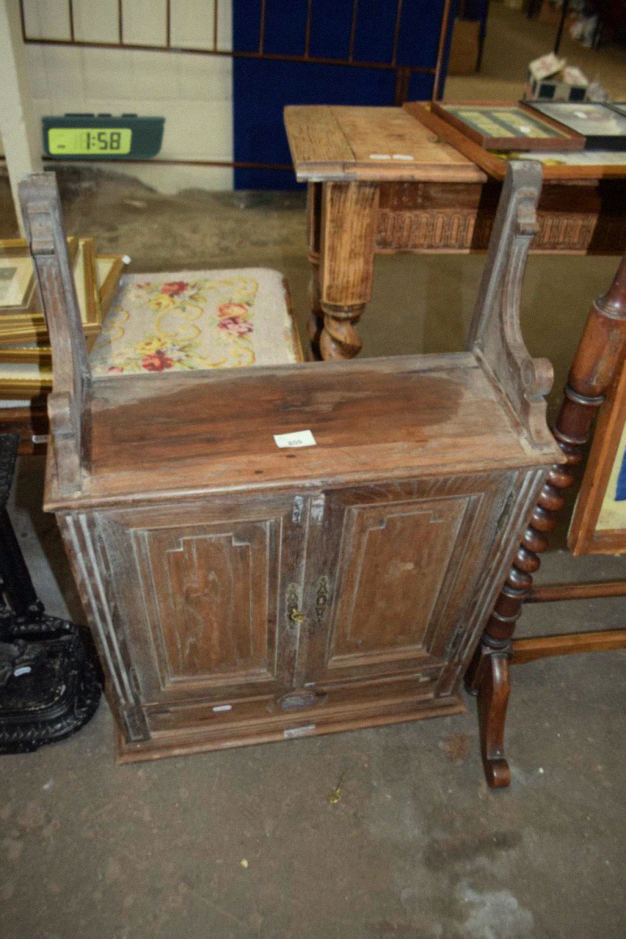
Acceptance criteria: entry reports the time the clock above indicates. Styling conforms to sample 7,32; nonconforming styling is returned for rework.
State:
1,58
